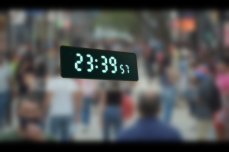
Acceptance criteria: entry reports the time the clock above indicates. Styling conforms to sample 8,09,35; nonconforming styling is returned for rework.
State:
23,39,57
